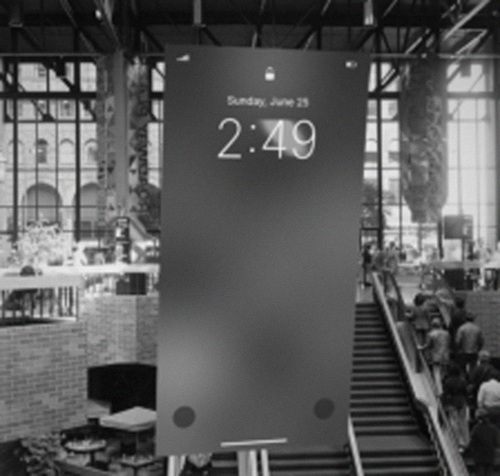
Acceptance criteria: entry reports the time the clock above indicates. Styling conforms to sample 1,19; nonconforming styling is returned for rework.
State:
2,49
